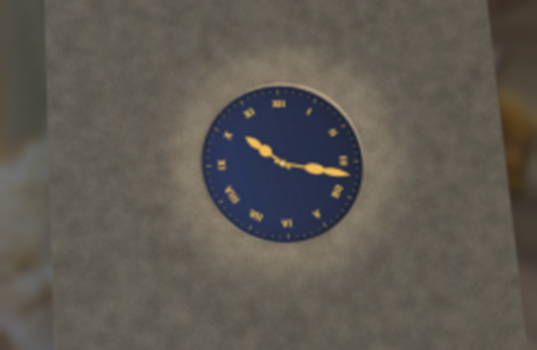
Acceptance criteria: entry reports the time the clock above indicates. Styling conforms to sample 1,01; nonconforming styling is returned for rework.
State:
10,17
